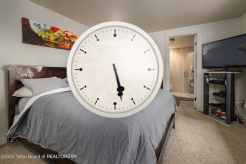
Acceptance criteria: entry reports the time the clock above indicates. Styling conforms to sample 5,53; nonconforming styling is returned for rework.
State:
5,28
